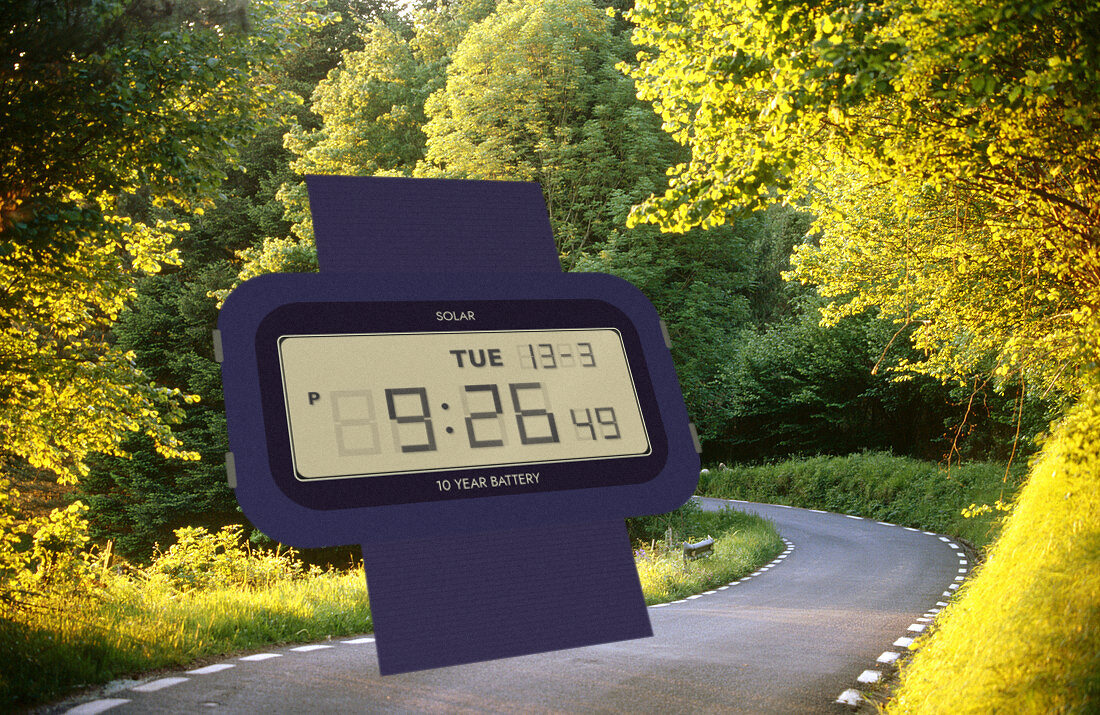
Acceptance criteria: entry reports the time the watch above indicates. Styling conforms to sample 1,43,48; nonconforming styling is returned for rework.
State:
9,26,49
